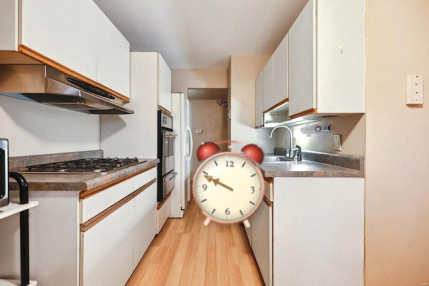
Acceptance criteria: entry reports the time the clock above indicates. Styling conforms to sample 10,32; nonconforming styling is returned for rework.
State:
9,49
